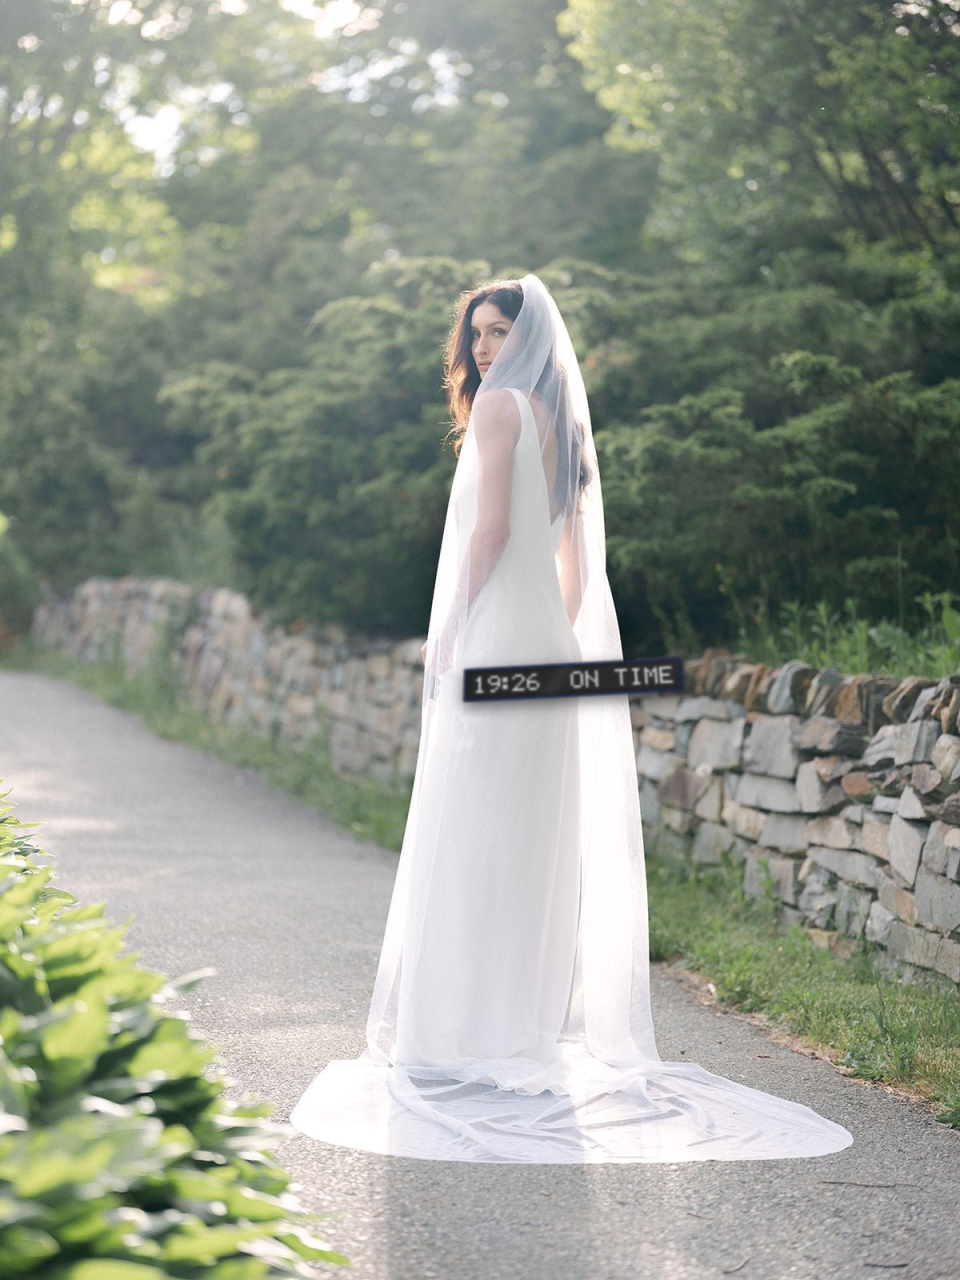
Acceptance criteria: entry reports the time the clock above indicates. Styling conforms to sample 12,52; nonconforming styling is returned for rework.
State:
19,26
